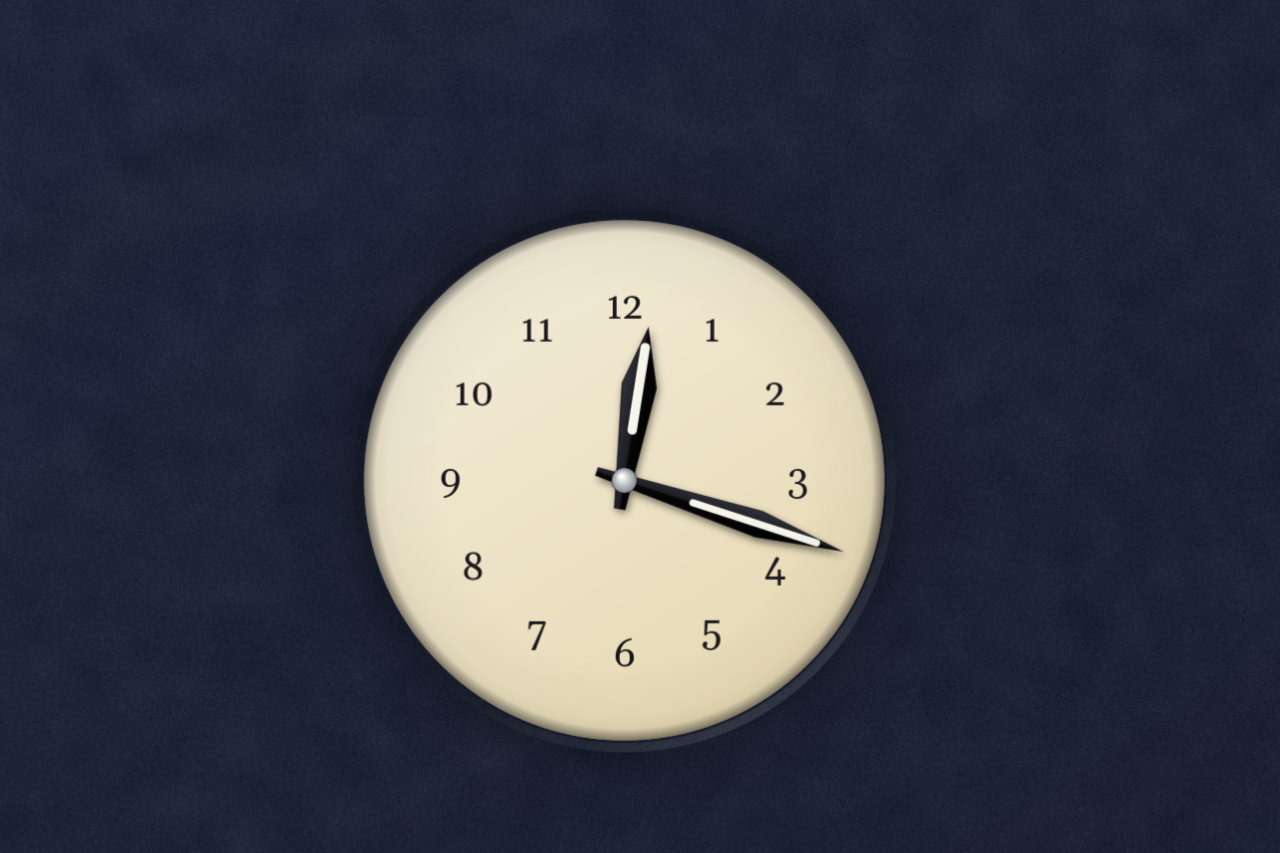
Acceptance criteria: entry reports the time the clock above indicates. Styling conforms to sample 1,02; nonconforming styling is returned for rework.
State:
12,18
